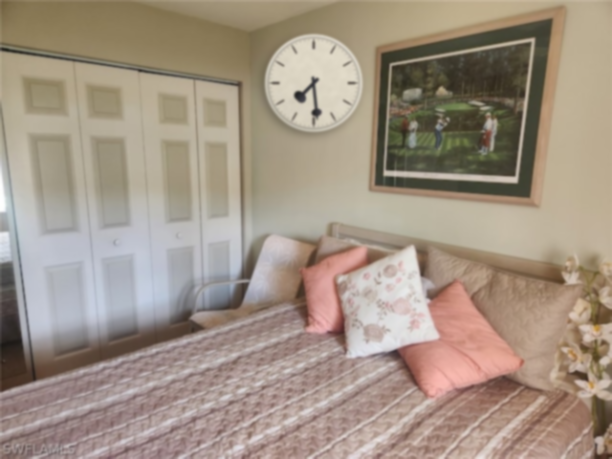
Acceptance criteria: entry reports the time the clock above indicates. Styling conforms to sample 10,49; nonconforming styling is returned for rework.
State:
7,29
